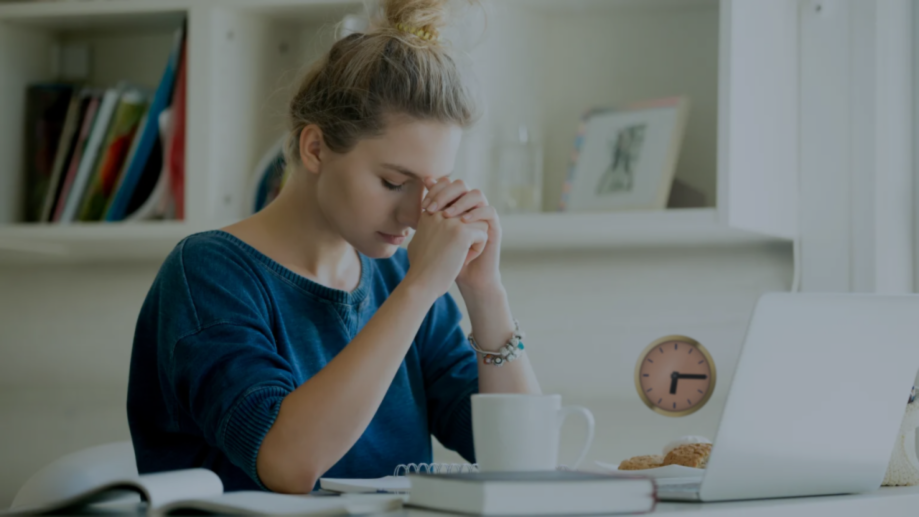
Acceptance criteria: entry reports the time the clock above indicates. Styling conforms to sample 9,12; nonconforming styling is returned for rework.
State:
6,15
